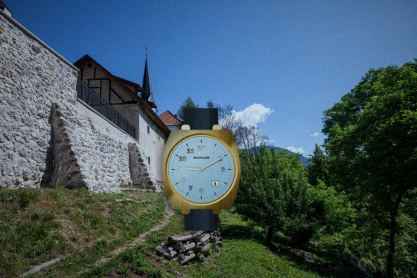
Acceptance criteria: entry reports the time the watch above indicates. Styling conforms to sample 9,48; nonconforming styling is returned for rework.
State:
9,10
